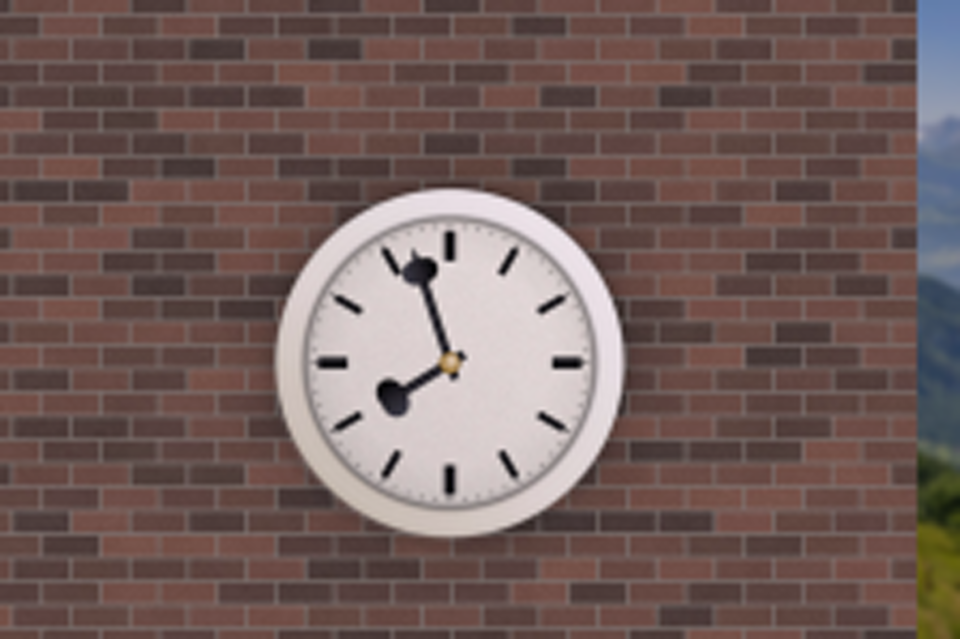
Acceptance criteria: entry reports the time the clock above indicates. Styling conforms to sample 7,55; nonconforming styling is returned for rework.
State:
7,57
